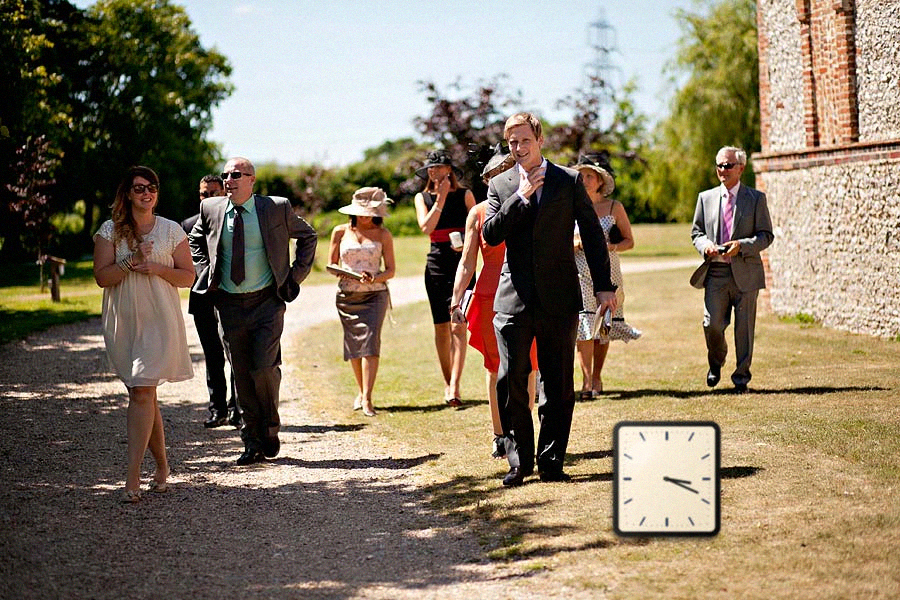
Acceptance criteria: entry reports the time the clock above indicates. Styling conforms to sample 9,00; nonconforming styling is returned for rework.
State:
3,19
